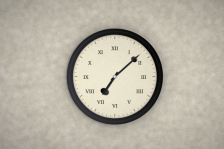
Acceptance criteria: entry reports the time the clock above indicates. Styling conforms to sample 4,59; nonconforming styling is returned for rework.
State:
7,08
